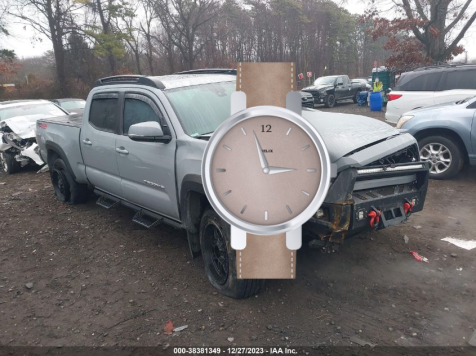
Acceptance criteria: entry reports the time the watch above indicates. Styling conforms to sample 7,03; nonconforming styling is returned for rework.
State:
2,57
